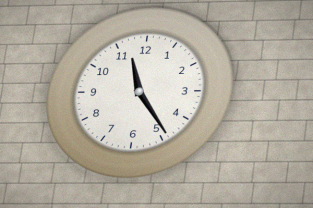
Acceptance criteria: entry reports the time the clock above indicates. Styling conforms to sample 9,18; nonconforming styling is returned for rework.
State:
11,24
